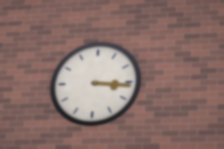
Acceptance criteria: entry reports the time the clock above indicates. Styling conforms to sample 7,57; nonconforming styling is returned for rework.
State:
3,16
